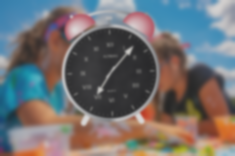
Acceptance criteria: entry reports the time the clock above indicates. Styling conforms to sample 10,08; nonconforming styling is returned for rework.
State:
7,07
